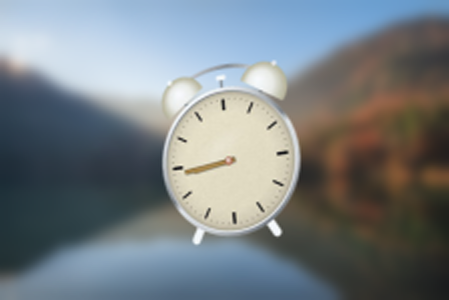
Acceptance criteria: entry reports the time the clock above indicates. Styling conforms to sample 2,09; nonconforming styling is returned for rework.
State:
8,44
